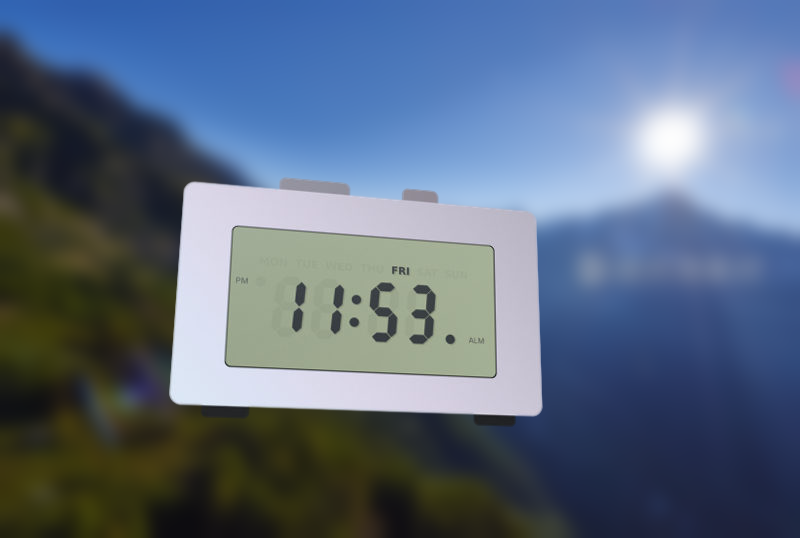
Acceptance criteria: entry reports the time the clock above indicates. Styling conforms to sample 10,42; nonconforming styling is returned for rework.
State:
11,53
